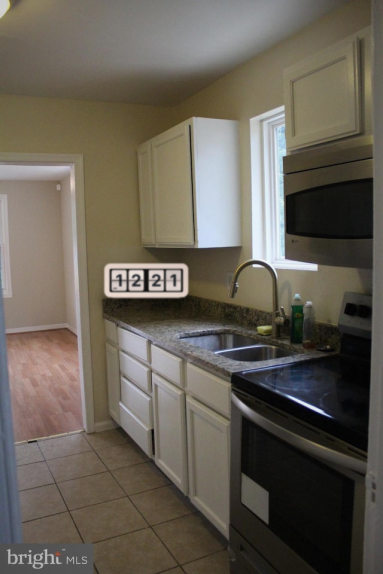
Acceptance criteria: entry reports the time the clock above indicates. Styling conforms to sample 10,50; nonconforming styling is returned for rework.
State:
12,21
